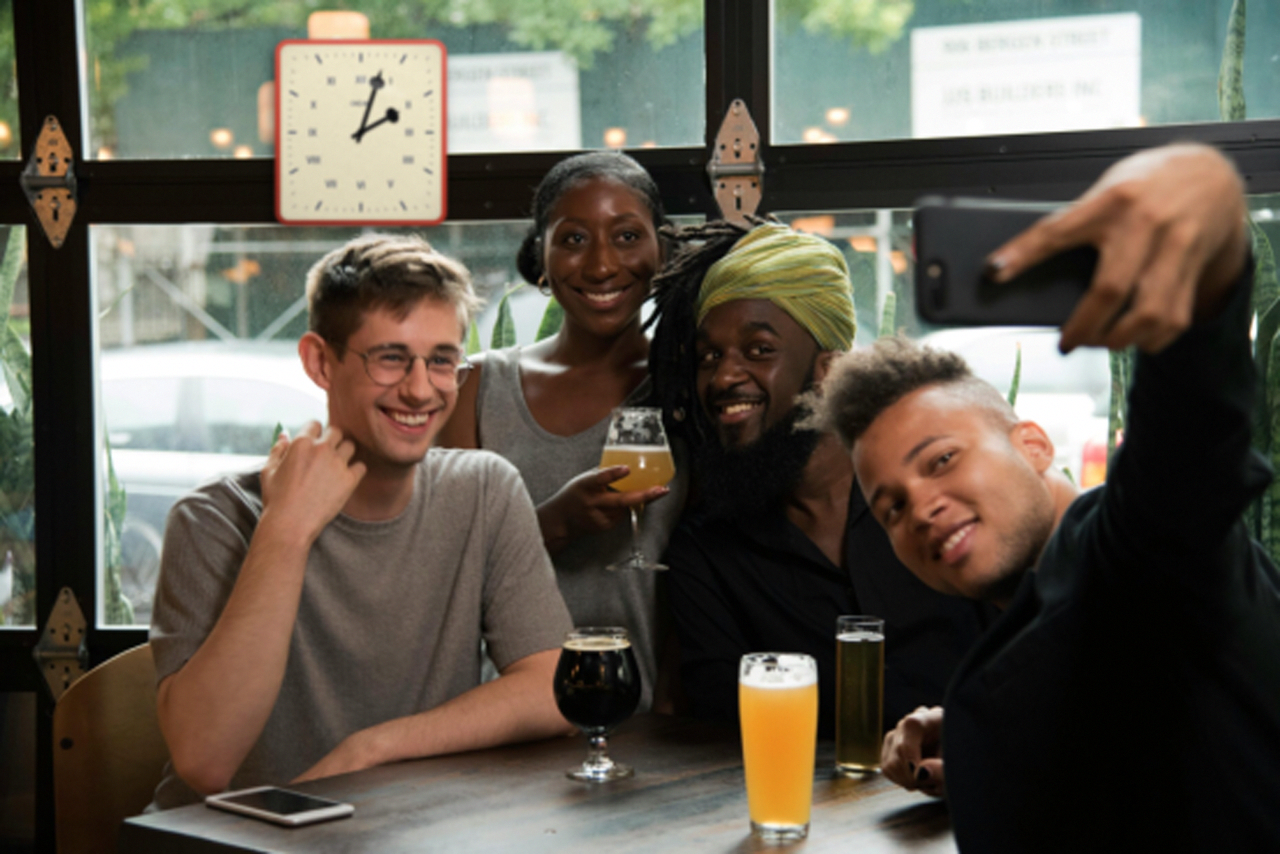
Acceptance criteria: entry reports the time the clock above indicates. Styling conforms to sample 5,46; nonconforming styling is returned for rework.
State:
2,03
